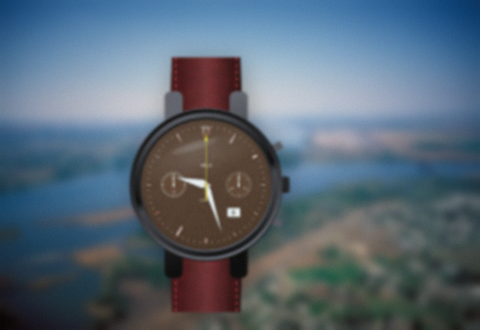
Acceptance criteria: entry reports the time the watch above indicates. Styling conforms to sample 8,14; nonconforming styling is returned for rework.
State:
9,27
